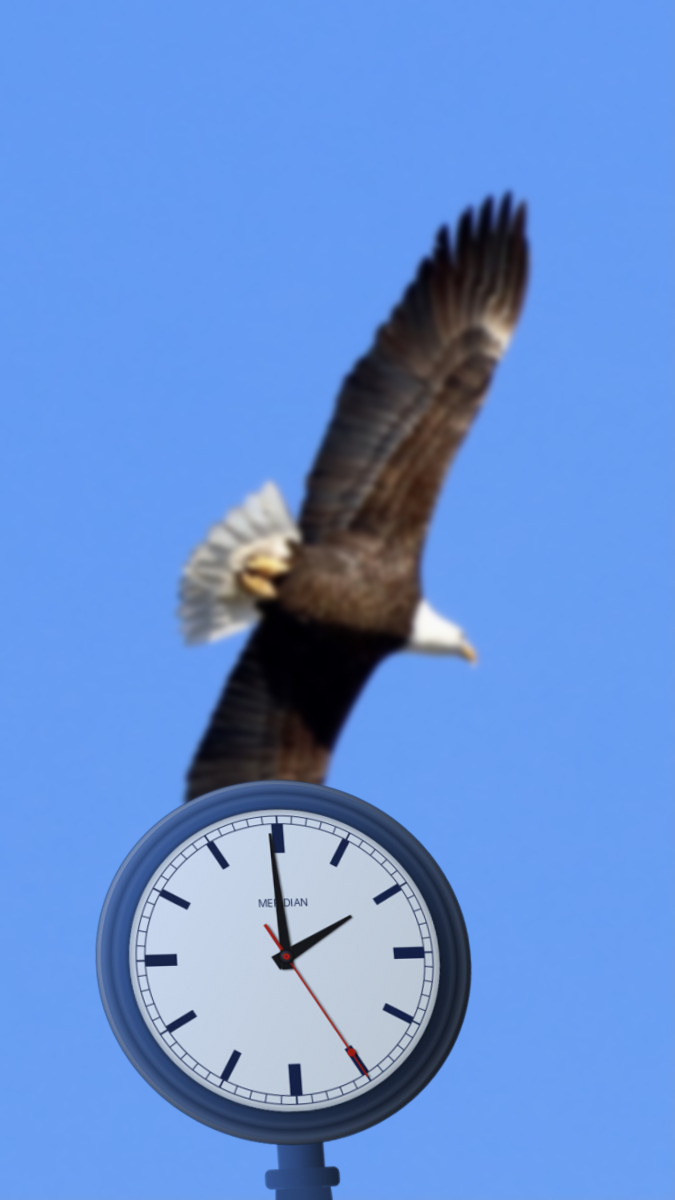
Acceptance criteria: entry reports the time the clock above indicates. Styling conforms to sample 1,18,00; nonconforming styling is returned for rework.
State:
1,59,25
